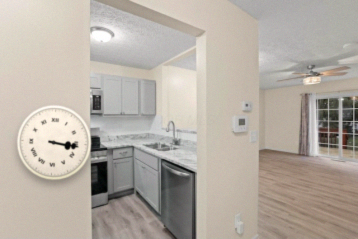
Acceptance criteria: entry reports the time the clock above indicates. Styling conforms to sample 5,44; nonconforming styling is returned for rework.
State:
3,16
